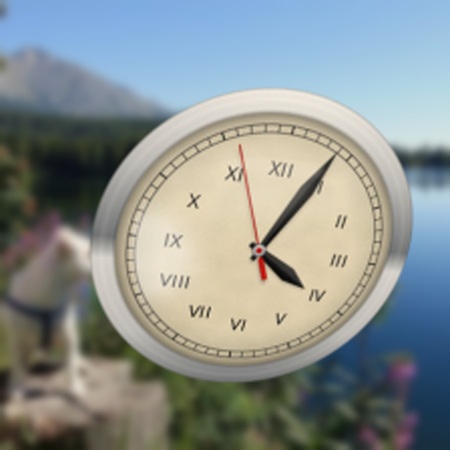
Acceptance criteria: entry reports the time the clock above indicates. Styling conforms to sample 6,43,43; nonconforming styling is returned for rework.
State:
4,03,56
